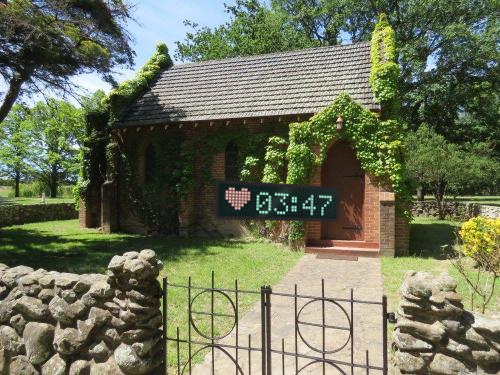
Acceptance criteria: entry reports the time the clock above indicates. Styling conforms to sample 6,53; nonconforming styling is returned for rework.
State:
3,47
